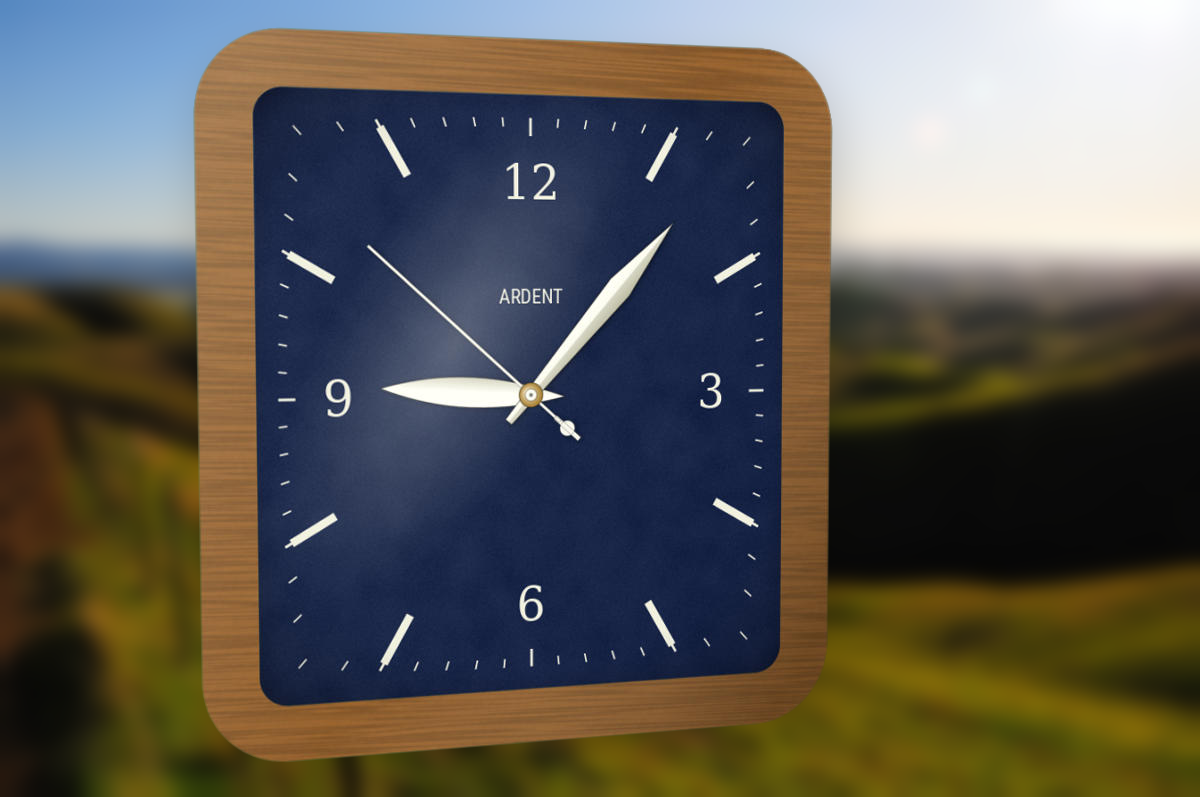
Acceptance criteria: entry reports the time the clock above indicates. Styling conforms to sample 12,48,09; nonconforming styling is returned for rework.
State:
9,06,52
